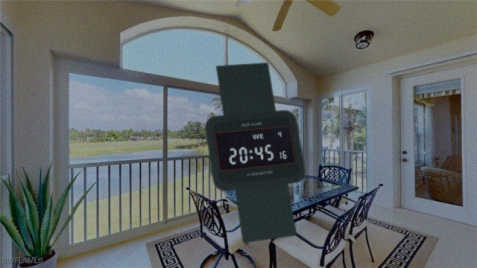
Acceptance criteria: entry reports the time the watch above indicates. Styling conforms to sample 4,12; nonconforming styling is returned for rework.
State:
20,45
